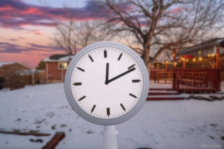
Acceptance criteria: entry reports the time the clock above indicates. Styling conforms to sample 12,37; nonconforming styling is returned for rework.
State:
12,11
